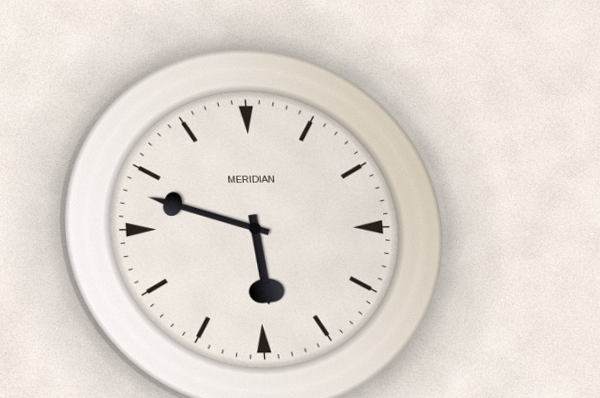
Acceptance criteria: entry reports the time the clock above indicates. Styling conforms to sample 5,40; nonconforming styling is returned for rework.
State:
5,48
